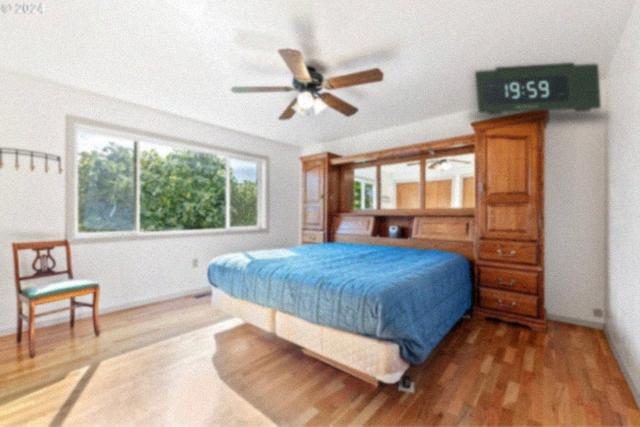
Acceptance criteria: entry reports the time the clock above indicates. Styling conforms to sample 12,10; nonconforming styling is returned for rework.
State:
19,59
